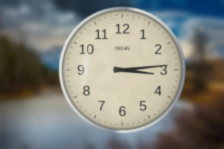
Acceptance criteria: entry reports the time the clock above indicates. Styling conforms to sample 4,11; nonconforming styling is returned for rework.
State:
3,14
